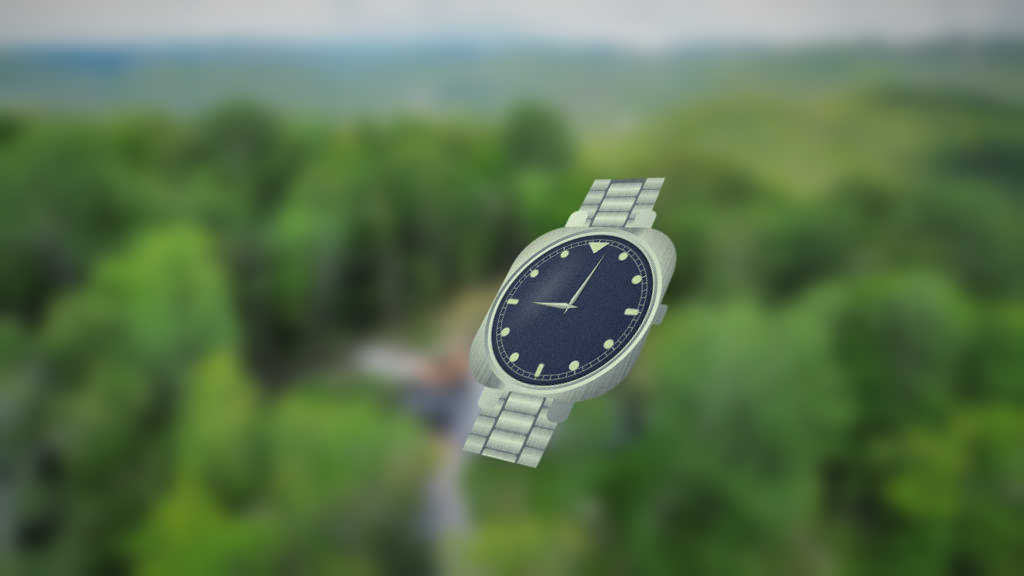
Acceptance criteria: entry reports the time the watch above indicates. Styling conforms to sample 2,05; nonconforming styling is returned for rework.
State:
9,02
